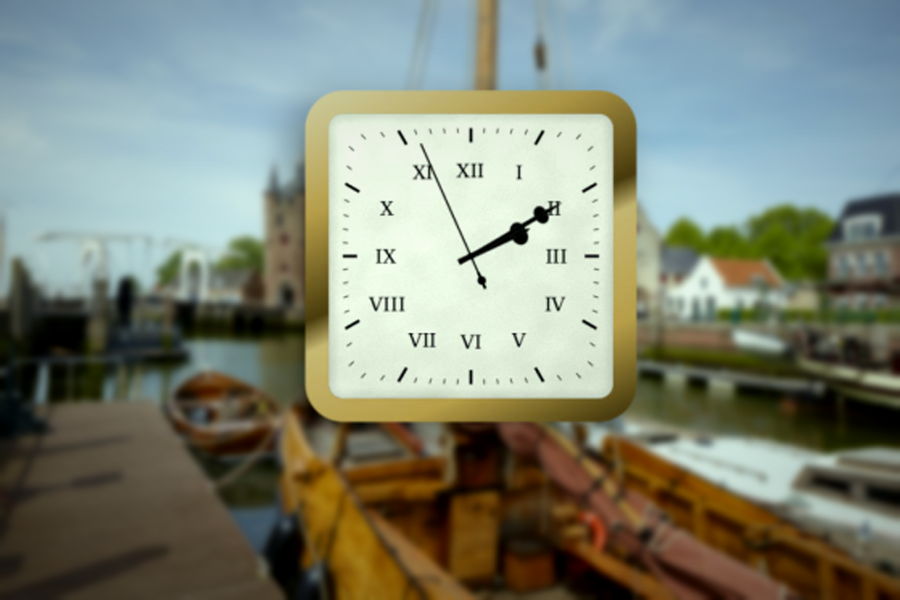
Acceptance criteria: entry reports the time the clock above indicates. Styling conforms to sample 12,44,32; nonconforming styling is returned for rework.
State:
2,09,56
